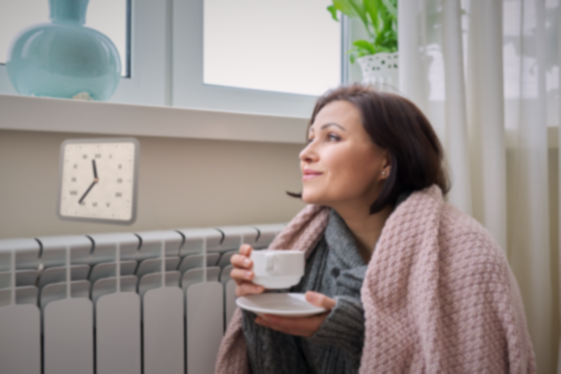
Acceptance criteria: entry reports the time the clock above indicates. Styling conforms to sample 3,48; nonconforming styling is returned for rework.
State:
11,36
